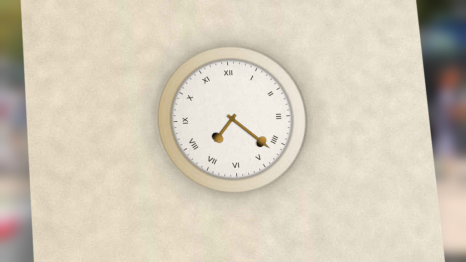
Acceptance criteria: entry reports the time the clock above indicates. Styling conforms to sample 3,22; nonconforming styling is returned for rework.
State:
7,22
